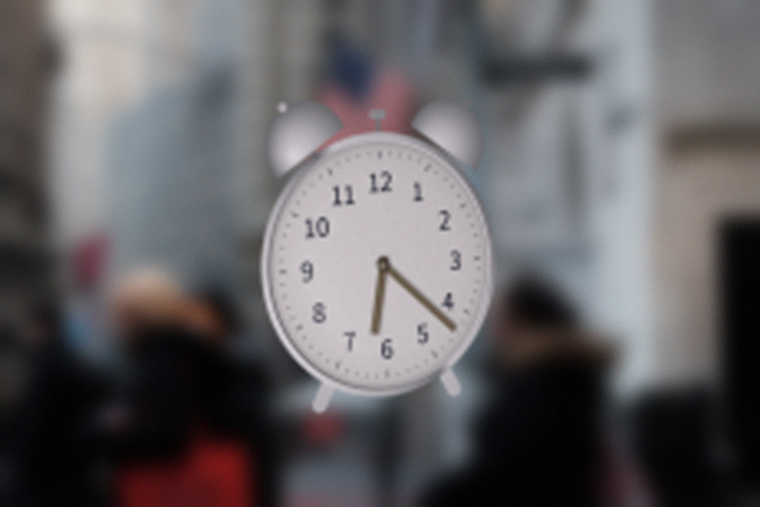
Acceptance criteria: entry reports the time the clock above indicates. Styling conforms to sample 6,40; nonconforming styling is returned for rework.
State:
6,22
